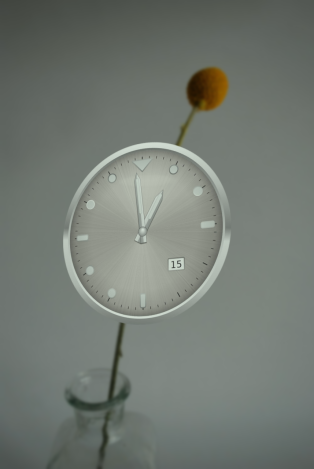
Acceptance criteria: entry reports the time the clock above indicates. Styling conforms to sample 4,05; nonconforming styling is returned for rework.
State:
12,59
